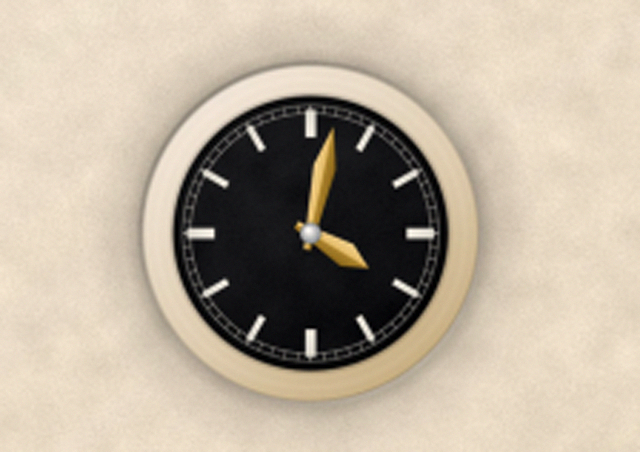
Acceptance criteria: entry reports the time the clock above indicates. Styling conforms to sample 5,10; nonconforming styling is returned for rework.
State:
4,02
